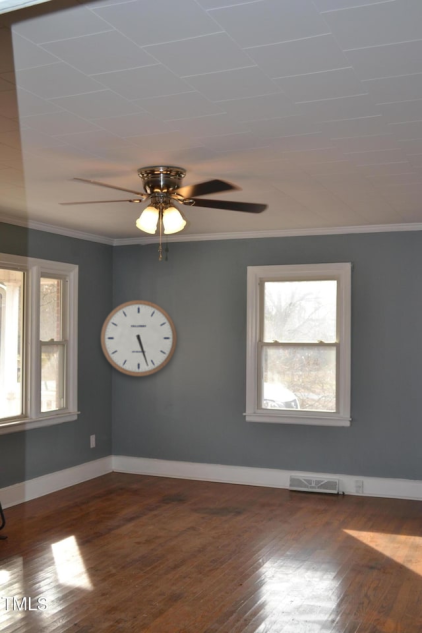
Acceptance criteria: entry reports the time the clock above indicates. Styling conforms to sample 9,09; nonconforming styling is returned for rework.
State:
5,27
